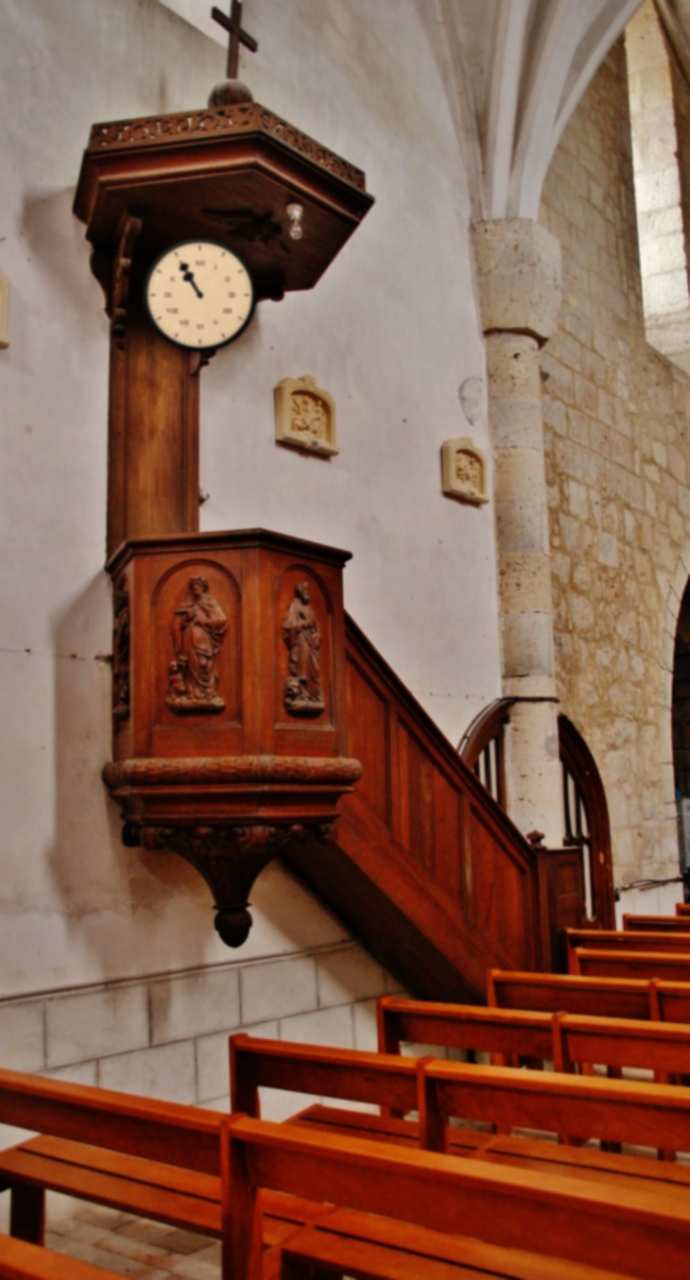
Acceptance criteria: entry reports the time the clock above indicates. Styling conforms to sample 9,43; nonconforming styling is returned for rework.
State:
10,55
